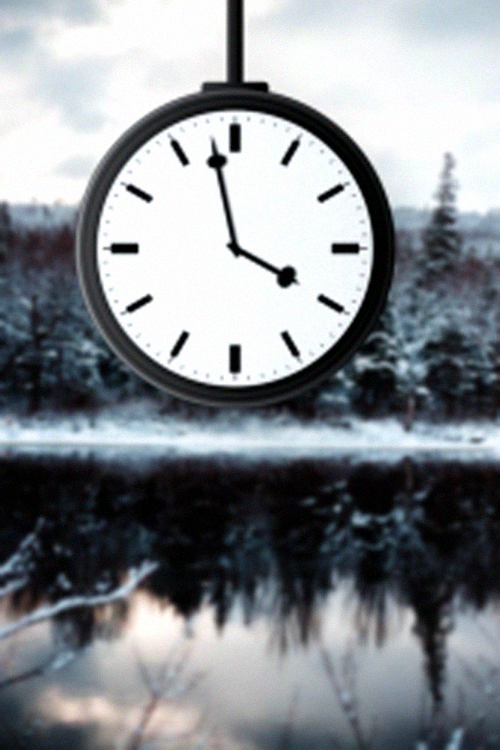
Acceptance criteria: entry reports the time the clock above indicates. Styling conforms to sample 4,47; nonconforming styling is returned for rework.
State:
3,58
